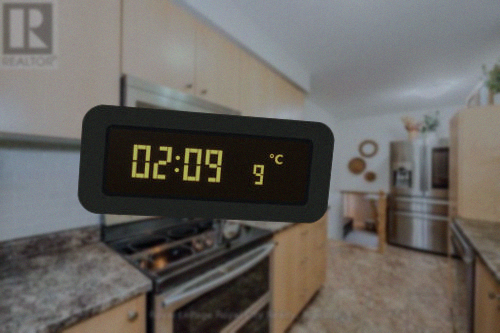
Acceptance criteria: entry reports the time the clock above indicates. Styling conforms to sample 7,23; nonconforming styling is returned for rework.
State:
2,09
